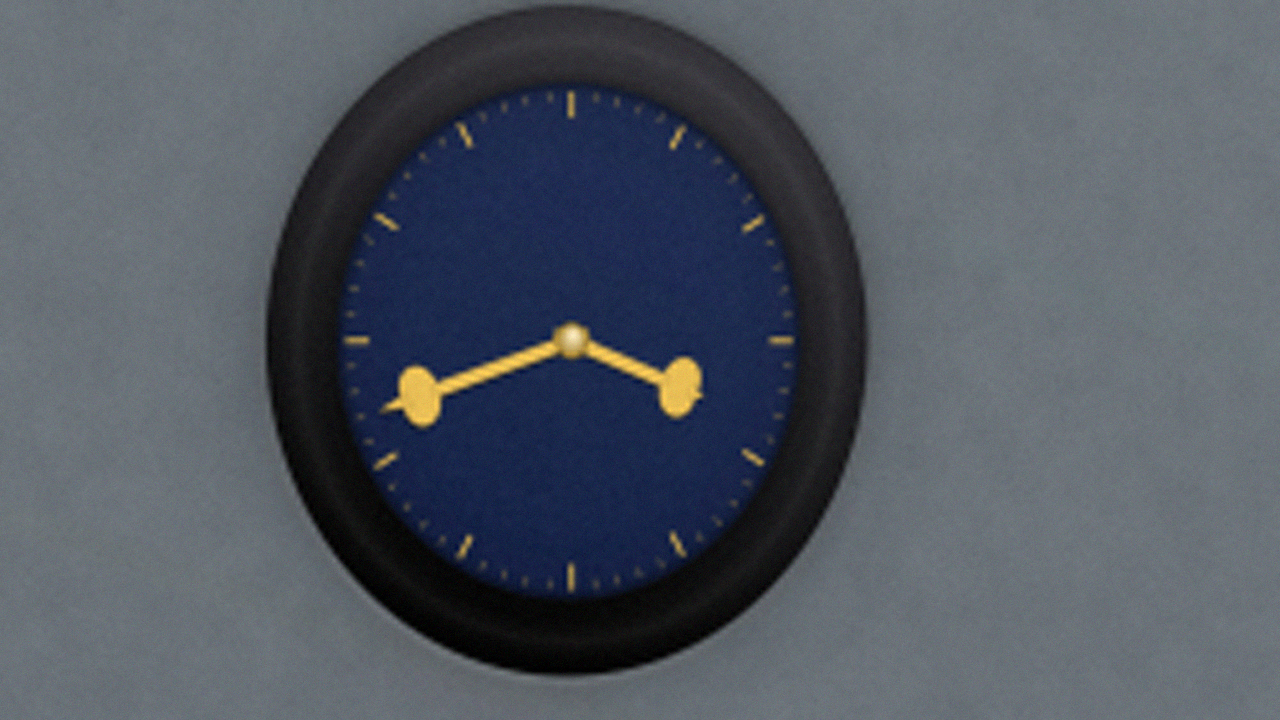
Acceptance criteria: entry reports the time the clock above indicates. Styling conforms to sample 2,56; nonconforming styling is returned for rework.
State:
3,42
